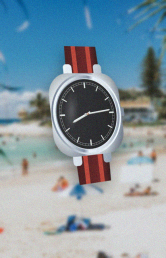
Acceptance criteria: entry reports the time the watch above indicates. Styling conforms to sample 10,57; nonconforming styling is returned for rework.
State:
8,14
